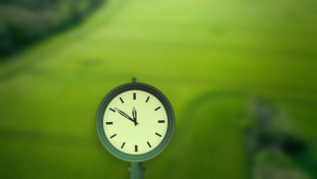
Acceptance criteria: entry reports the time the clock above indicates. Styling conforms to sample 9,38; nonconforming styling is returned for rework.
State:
11,51
